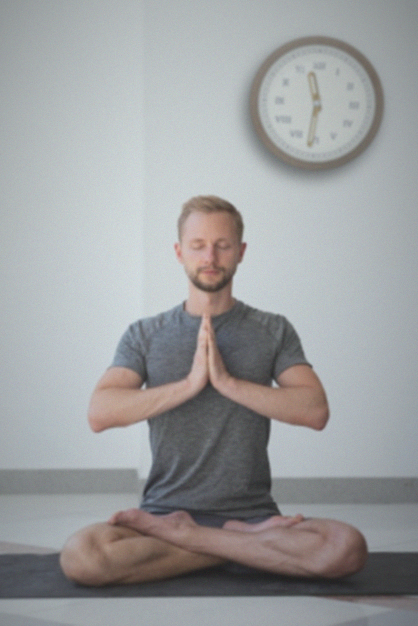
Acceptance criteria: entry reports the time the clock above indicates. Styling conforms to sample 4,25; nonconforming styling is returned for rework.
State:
11,31
